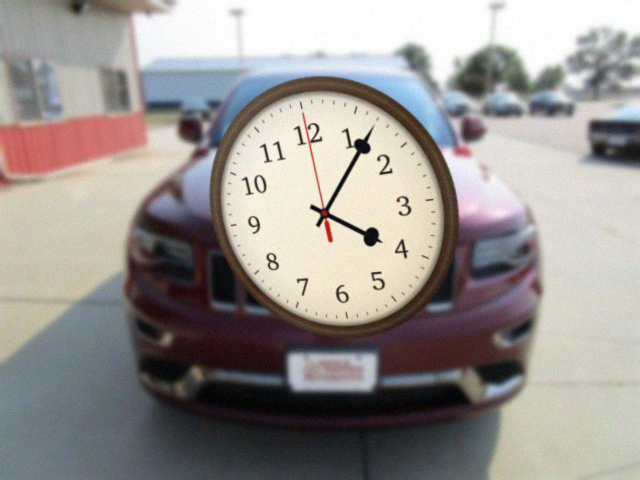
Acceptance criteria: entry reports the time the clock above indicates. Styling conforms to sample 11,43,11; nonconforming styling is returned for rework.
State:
4,07,00
